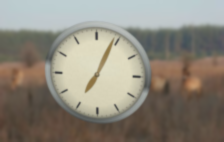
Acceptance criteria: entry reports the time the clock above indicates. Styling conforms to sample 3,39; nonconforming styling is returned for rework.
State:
7,04
